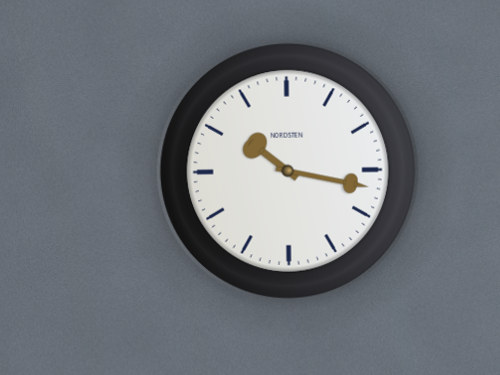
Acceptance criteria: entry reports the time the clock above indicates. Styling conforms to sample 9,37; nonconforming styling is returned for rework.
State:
10,17
